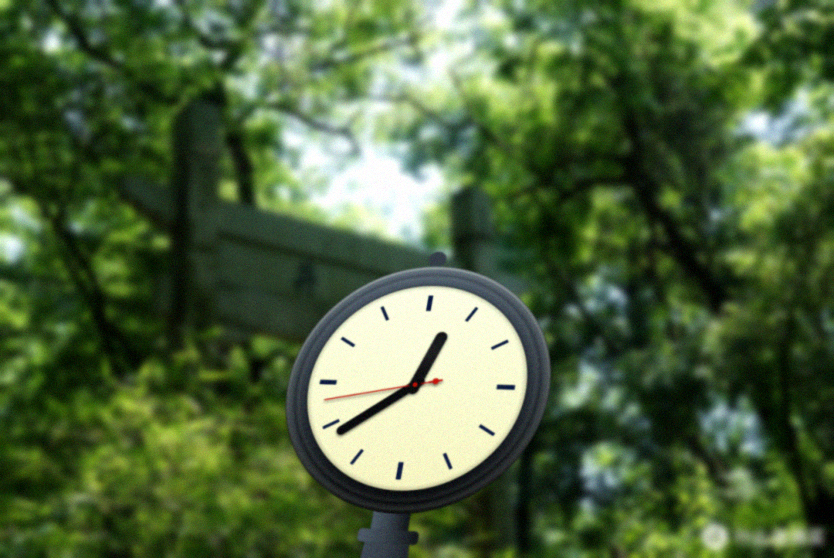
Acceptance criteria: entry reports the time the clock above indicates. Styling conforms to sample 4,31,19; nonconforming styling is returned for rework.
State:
12,38,43
